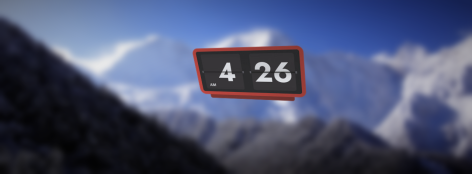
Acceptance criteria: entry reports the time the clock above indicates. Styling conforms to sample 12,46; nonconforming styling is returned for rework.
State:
4,26
